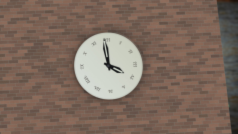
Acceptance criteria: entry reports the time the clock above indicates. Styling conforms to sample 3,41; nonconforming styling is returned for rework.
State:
3,59
